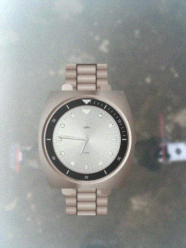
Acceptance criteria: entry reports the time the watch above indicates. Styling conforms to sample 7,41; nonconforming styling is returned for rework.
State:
6,46
